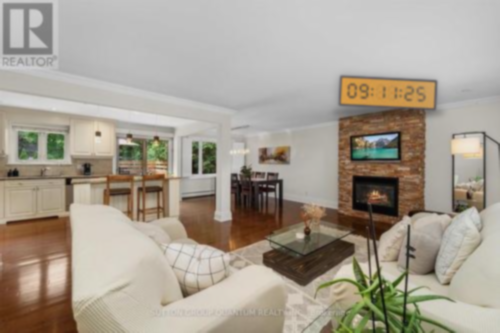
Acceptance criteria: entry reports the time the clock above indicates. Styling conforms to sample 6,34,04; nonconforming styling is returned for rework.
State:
9,11,25
